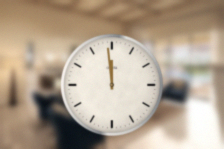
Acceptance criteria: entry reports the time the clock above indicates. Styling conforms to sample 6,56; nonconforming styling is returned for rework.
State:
11,59
